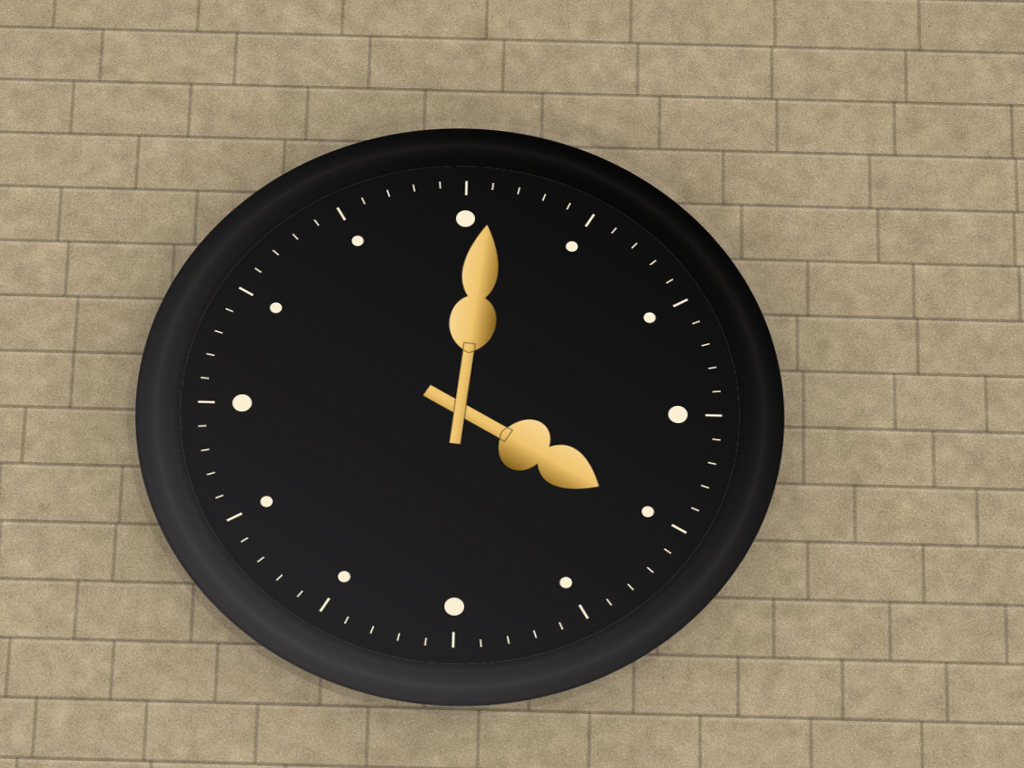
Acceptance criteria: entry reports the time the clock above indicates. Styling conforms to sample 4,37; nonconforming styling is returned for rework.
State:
4,01
